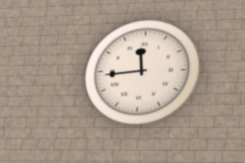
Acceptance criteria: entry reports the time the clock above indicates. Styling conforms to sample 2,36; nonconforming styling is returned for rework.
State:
11,44
